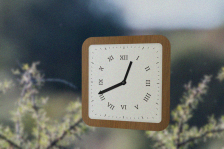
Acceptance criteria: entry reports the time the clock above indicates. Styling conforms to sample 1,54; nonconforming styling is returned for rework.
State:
12,41
